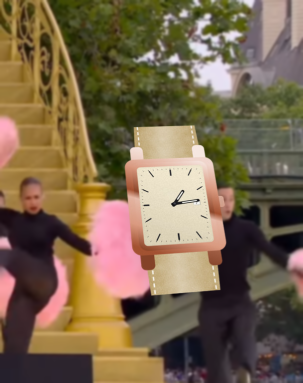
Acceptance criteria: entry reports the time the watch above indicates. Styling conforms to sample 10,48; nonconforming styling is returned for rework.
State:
1,14
